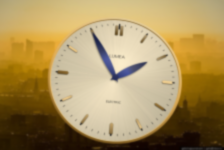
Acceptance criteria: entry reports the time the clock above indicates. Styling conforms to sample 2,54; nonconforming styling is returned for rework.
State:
1,55
